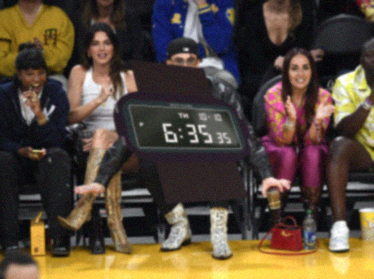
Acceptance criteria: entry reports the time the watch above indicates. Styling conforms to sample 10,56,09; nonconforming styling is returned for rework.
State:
6,35,35
